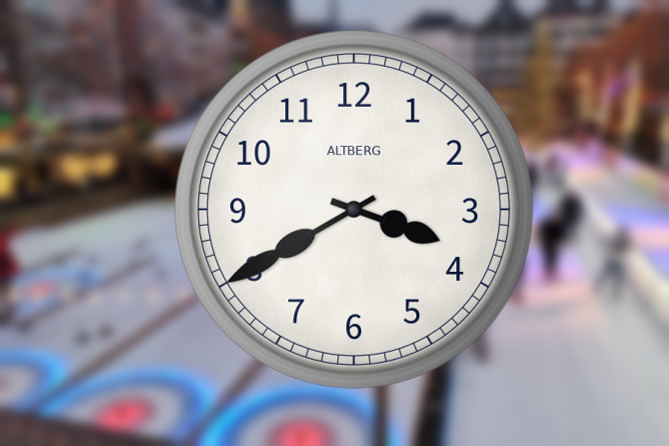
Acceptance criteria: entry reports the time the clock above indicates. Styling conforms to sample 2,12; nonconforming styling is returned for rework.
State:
3,40
